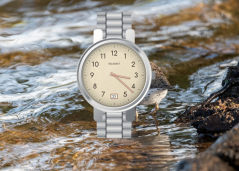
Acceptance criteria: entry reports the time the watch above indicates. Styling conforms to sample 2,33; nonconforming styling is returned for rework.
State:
3,22
